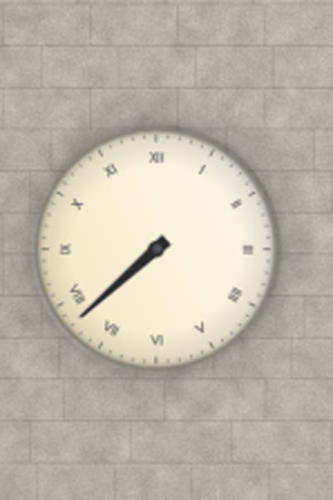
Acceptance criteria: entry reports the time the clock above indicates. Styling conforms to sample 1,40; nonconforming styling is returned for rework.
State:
7,38
